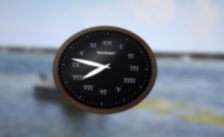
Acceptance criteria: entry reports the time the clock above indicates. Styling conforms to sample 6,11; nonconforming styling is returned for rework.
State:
7,47
